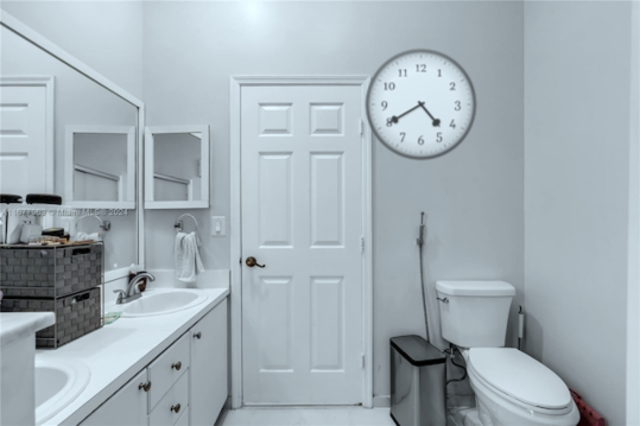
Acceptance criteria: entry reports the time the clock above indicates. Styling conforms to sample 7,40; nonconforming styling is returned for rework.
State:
4,40
